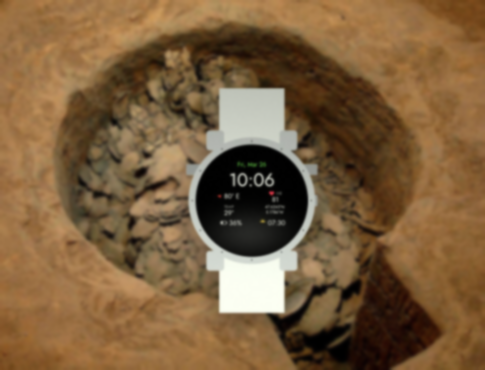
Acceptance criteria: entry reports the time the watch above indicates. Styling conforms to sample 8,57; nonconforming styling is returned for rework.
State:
10,06
